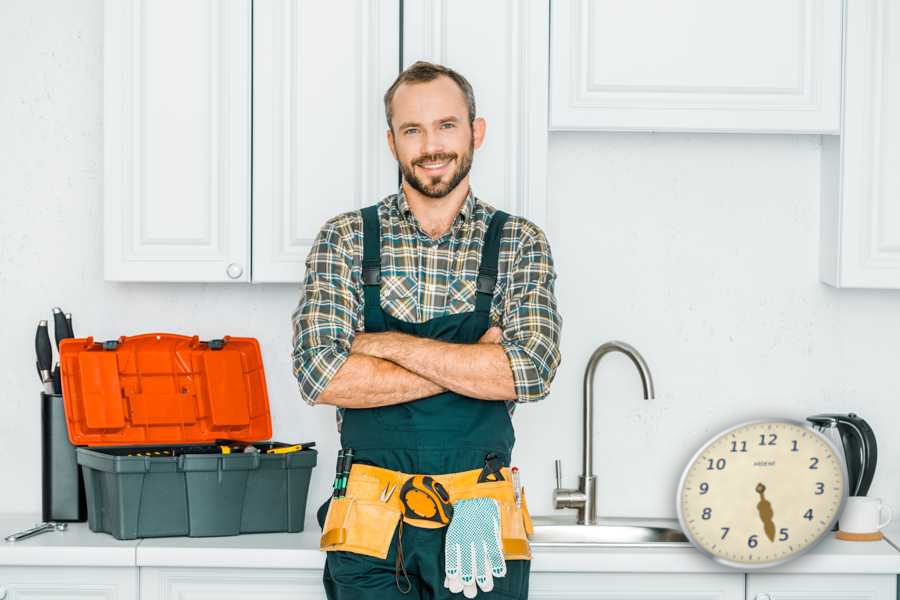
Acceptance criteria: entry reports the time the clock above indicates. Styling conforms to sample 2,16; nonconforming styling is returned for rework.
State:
5,27
